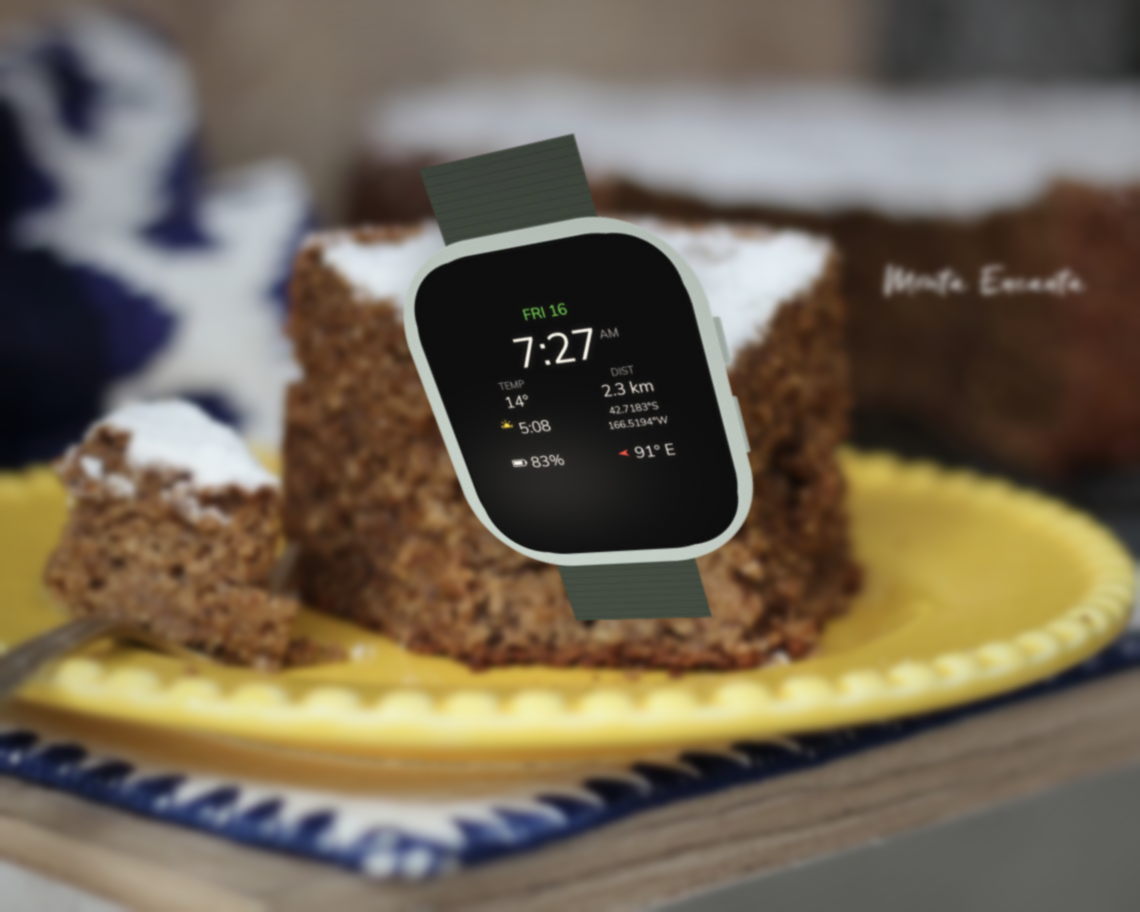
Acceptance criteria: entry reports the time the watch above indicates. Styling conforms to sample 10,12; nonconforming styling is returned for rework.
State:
7,27
